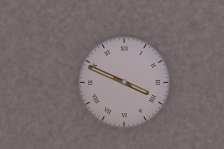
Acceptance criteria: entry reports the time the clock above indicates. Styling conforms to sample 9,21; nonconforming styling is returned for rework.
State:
3,49
